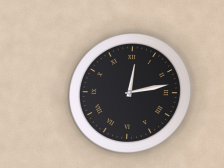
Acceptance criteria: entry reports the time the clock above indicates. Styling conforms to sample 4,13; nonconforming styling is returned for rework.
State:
12,13
